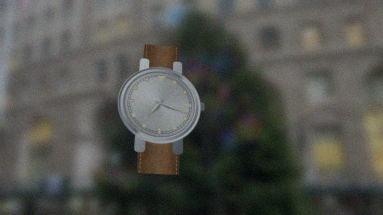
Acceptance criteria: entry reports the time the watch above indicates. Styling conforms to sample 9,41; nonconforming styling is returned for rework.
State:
7,18
